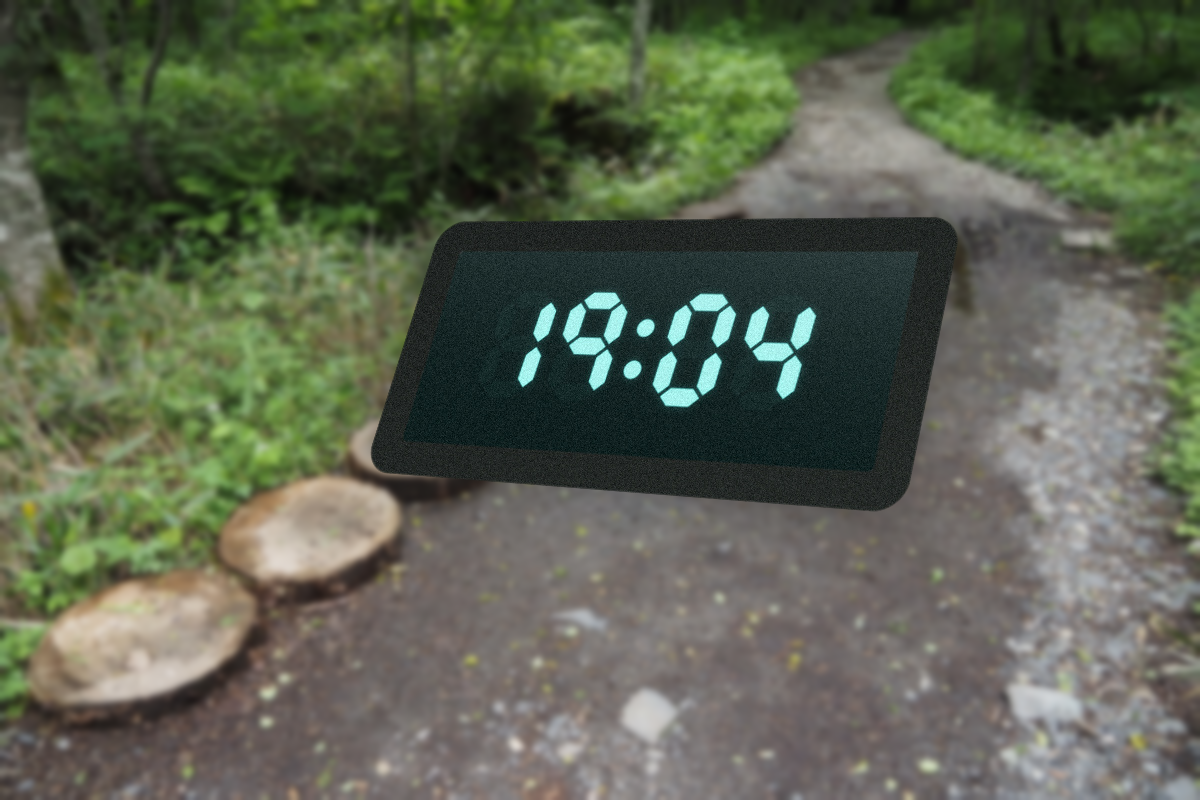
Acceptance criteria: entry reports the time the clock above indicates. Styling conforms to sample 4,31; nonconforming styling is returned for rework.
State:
19,04
